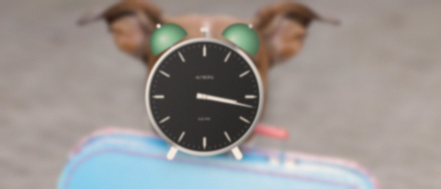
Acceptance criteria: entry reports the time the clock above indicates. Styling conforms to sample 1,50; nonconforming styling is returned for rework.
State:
3,17
